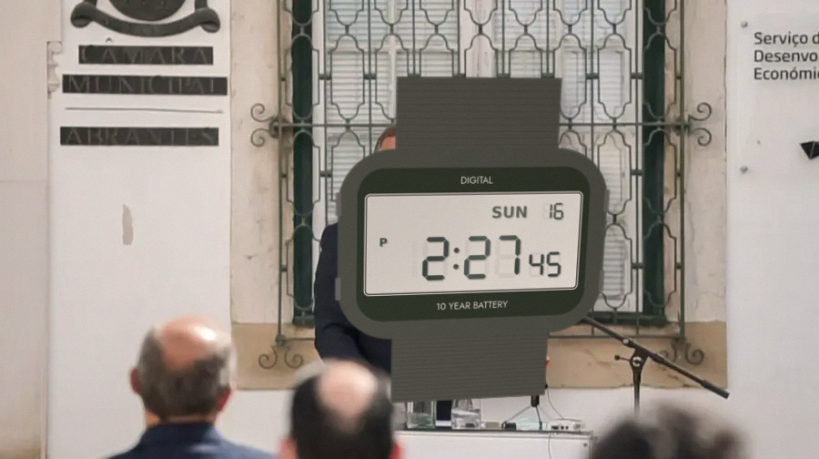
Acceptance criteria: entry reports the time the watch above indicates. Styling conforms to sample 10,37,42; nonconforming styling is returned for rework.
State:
2,27,45
